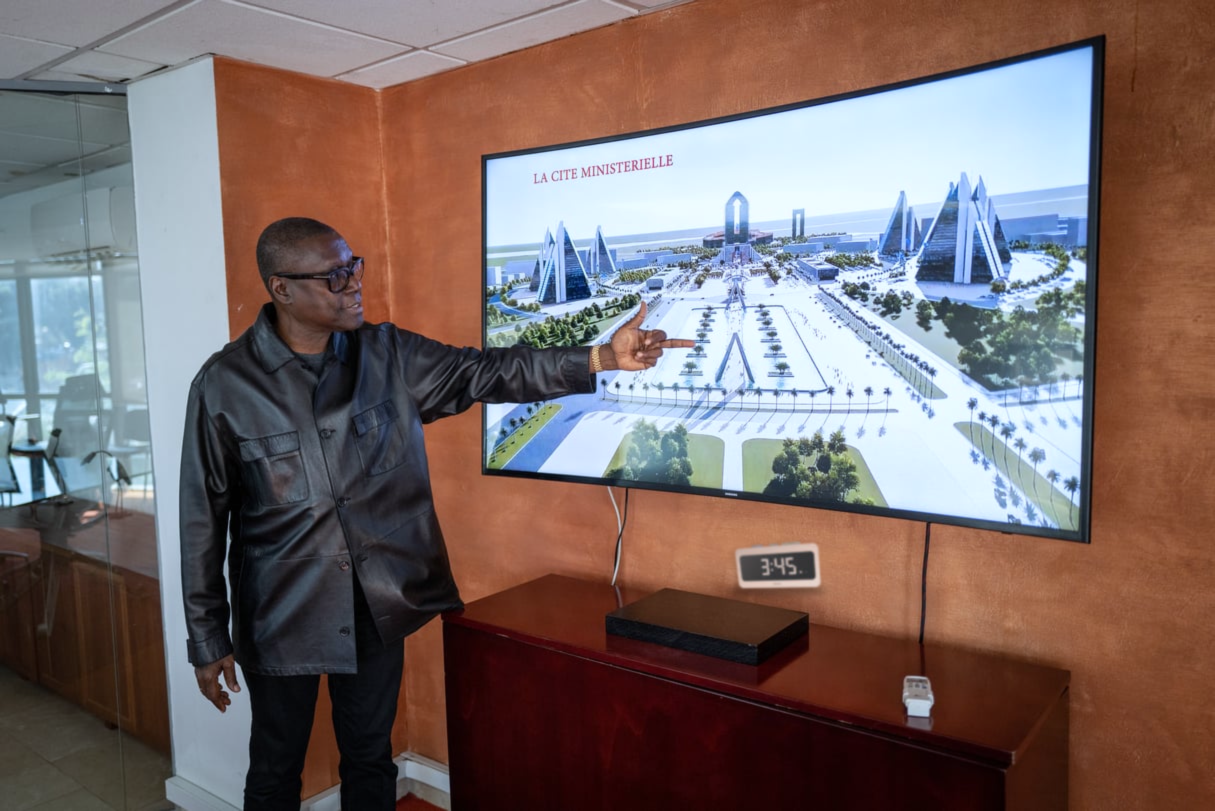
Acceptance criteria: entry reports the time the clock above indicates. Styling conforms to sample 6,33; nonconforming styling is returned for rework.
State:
3,45
